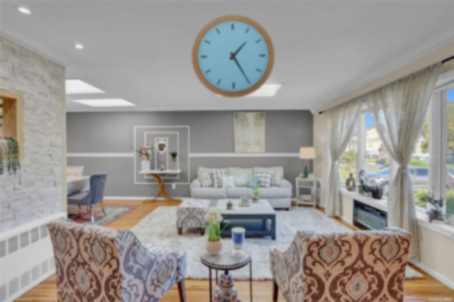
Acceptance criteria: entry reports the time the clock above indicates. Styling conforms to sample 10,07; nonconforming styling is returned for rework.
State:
1,25
